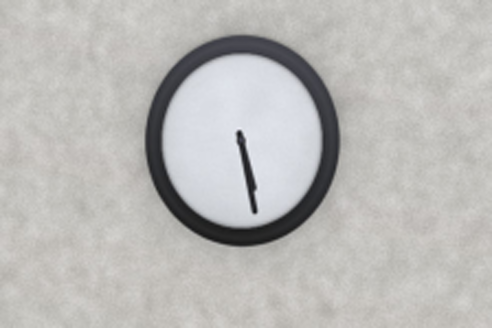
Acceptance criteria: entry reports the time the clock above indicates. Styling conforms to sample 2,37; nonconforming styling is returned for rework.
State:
5,28
